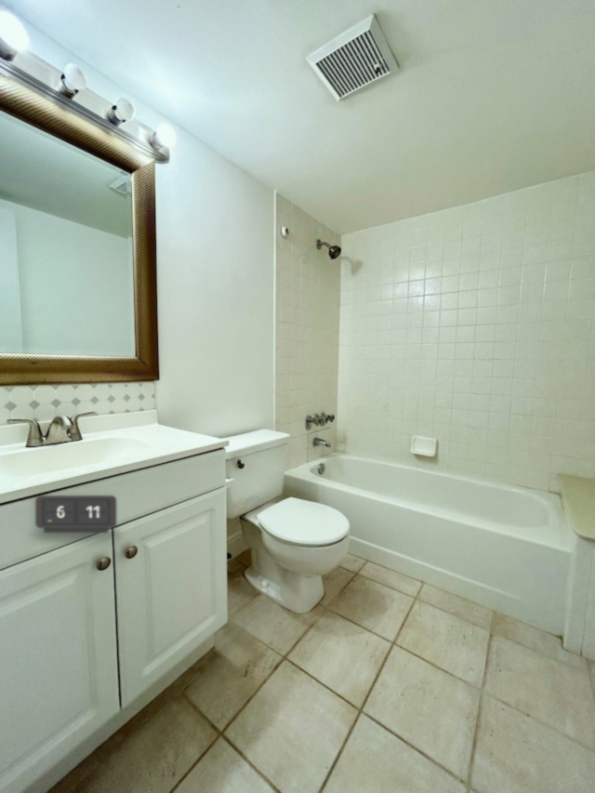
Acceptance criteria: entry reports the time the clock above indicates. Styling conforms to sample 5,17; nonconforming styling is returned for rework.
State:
6,11
